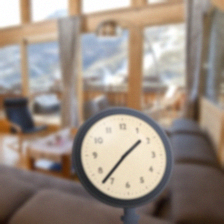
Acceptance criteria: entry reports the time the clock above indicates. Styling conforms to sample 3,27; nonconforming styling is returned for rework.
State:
1,37
